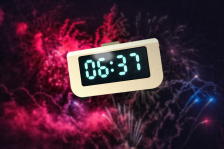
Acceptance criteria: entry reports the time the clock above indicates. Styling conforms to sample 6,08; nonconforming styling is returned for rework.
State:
6,37
